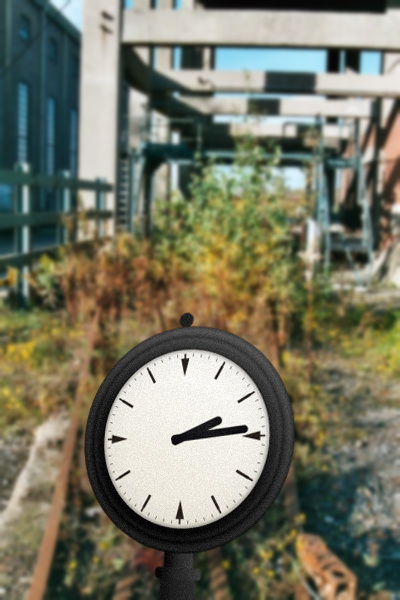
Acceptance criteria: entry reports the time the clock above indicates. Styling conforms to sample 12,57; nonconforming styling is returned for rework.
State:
2,14
